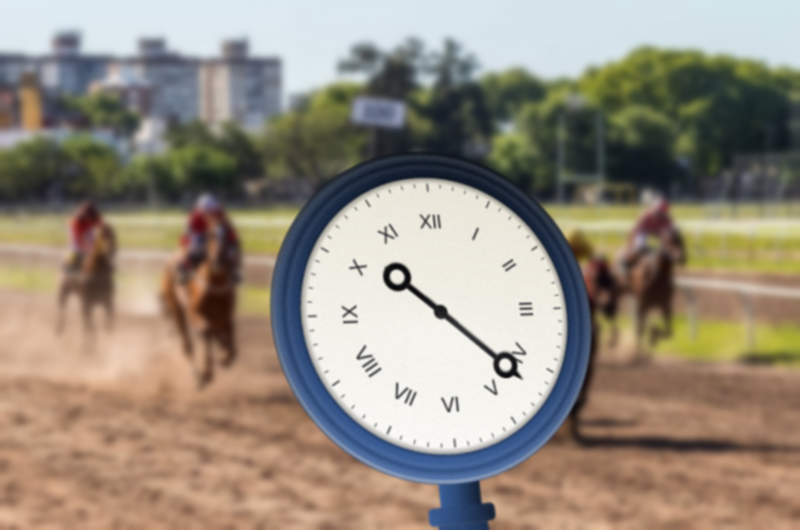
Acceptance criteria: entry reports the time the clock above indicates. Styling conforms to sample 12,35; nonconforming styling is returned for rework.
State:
10,22
